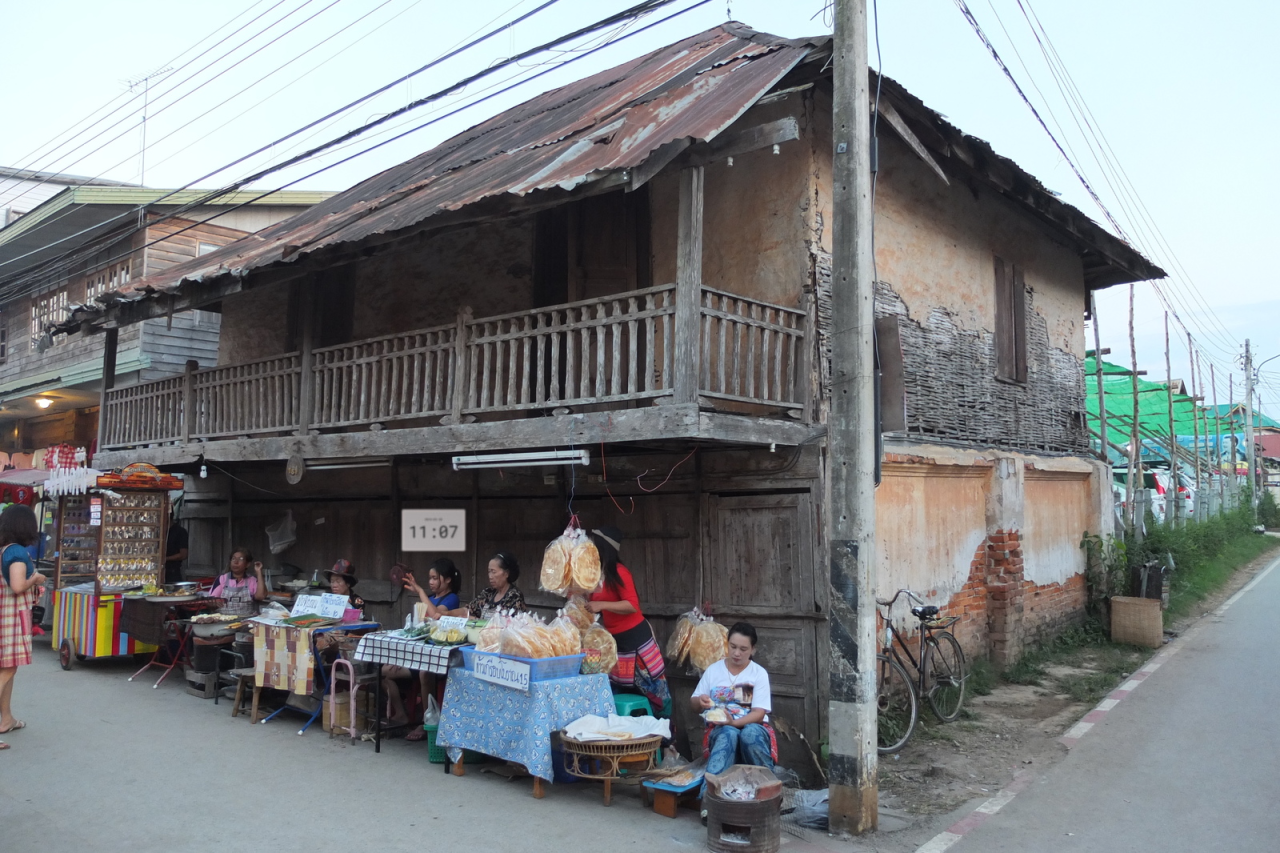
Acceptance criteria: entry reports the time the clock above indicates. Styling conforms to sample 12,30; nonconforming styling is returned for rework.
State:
11,07
